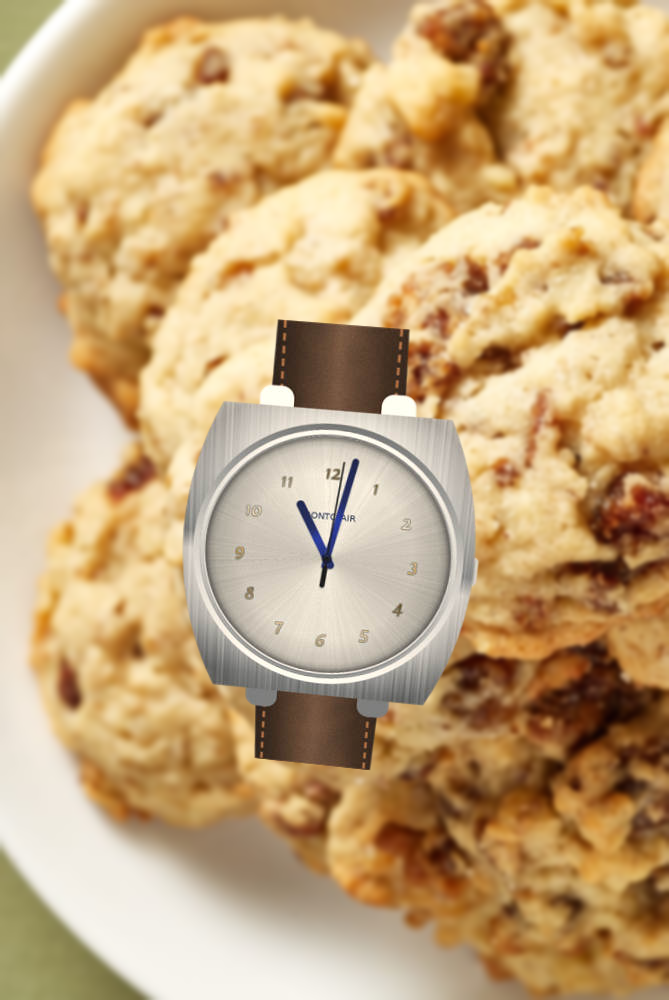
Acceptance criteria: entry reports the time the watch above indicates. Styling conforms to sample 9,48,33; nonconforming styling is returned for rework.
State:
11,02,01
